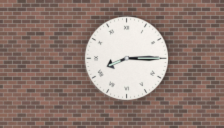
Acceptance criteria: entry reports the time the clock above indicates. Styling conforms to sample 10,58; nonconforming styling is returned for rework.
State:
8,15
